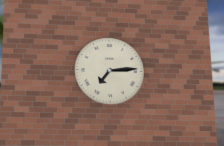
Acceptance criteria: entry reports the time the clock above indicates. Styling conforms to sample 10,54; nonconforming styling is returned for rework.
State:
7,14
